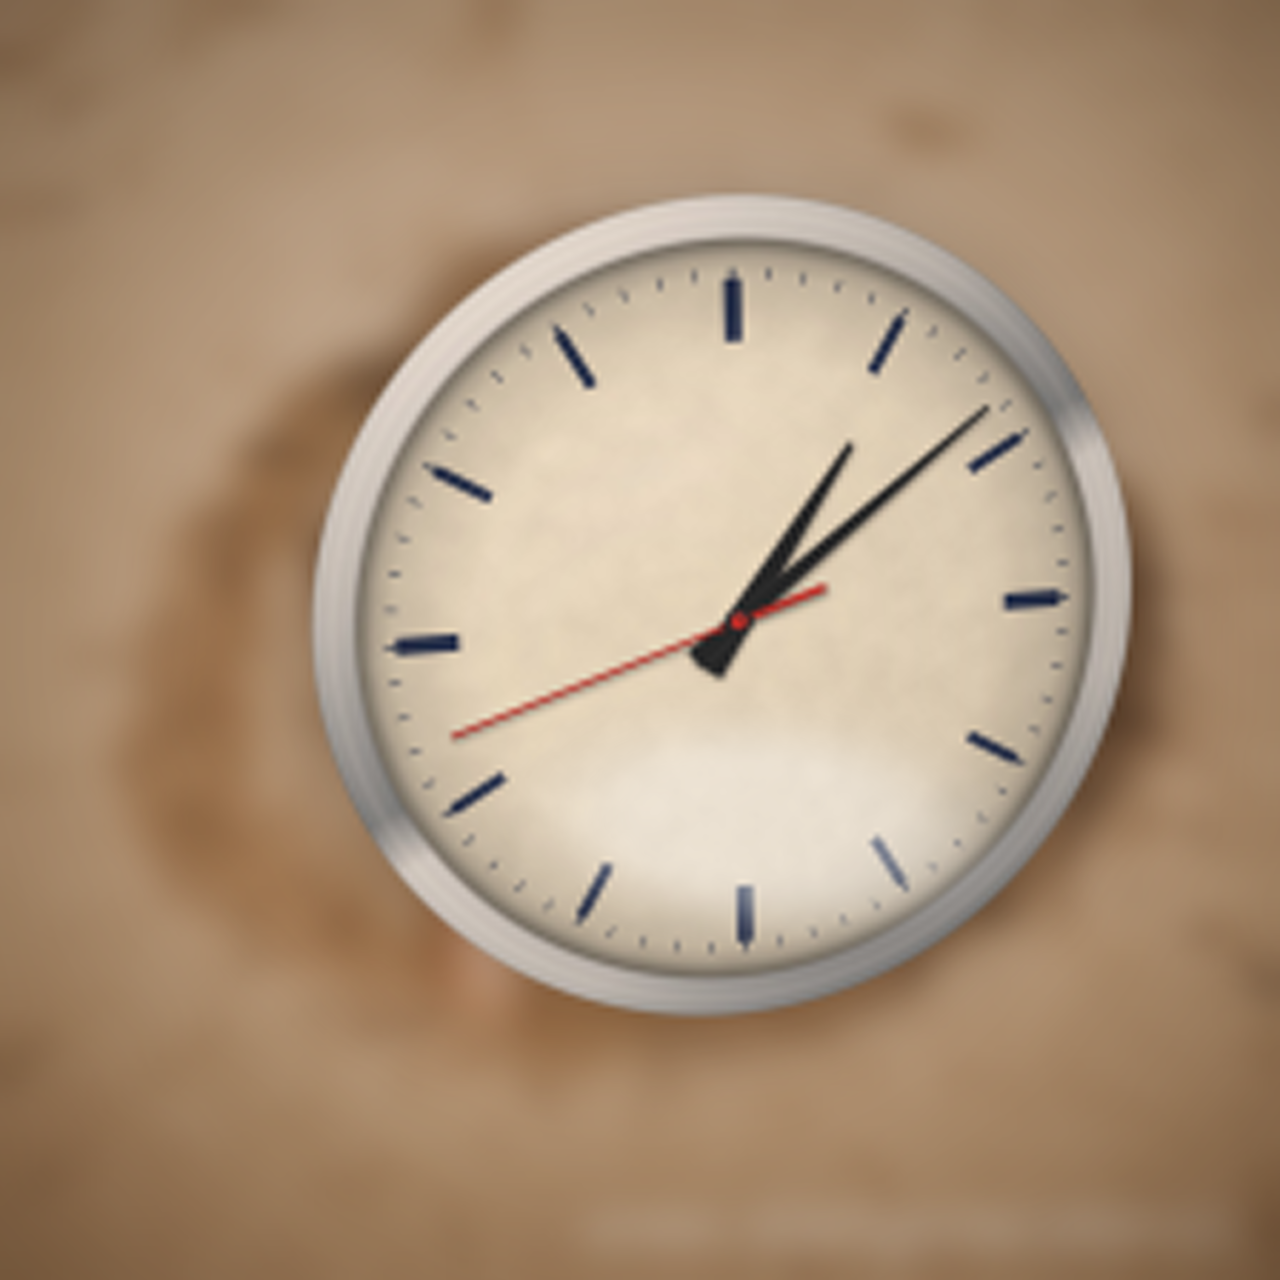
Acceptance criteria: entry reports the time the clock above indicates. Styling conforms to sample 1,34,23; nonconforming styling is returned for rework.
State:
1,08,42
